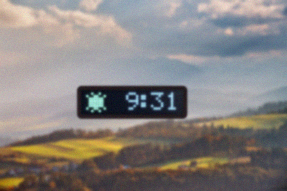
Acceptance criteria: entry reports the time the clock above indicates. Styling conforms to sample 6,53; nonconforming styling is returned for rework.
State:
9,31
